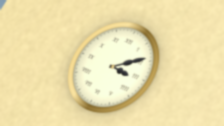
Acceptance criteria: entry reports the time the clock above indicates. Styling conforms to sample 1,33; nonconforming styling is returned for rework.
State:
3,09
